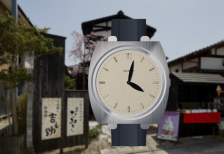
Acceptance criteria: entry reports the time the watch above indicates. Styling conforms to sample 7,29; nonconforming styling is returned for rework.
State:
4,02
